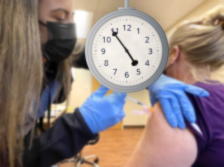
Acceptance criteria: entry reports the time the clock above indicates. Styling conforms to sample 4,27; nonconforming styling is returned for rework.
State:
4,54
